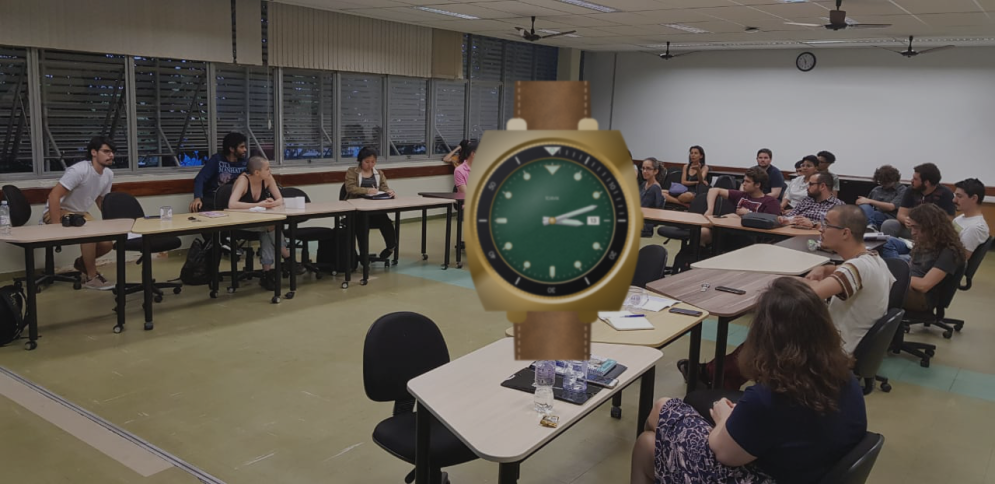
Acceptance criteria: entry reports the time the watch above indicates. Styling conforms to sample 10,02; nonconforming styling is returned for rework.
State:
3,12
